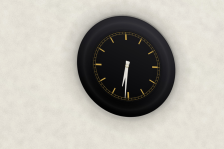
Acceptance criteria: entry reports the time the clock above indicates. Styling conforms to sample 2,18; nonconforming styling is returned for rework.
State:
6,31
